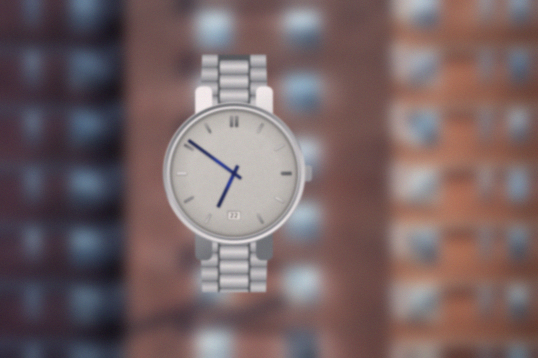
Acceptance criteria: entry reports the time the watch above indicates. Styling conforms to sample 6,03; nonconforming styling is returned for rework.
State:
6,51
